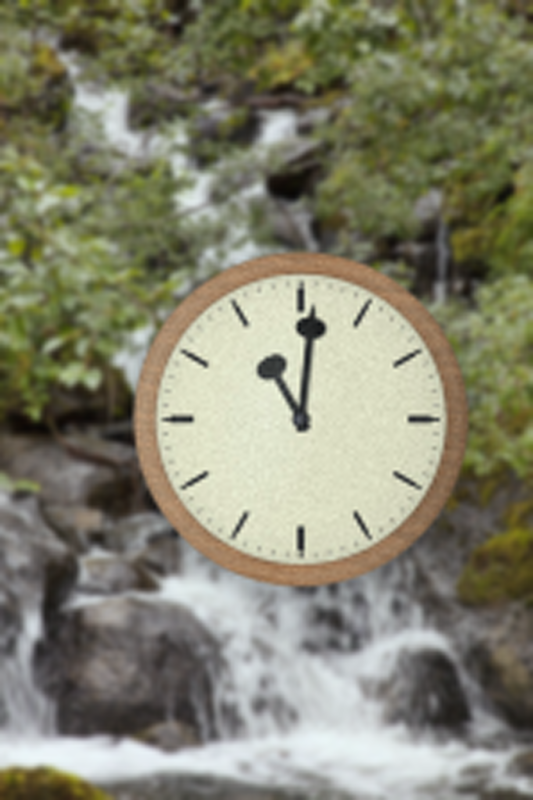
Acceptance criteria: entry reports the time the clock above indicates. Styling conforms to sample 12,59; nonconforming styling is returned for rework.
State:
11,01
